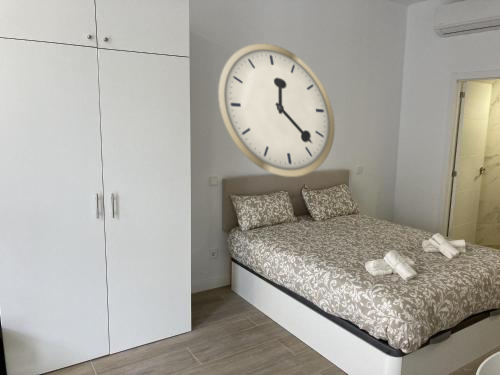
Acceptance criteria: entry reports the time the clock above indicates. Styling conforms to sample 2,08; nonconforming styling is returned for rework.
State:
12,23
